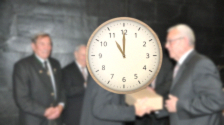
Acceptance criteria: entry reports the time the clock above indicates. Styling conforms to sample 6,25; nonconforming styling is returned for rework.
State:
11,00
